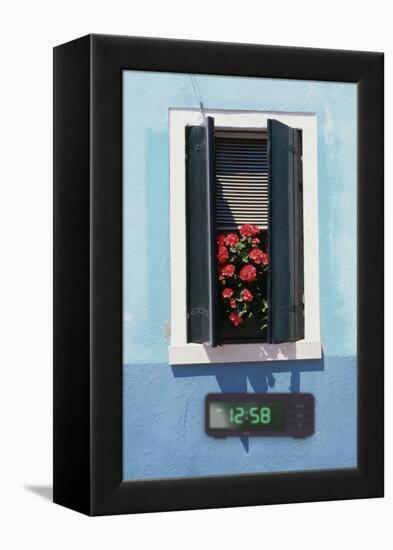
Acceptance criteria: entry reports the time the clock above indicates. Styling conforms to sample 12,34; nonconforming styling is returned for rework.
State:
12,58
